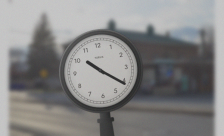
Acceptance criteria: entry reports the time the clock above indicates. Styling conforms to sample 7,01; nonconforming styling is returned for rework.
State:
10,21
